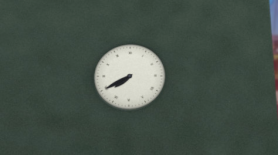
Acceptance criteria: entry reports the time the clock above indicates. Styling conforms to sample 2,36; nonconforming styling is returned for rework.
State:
7,40
